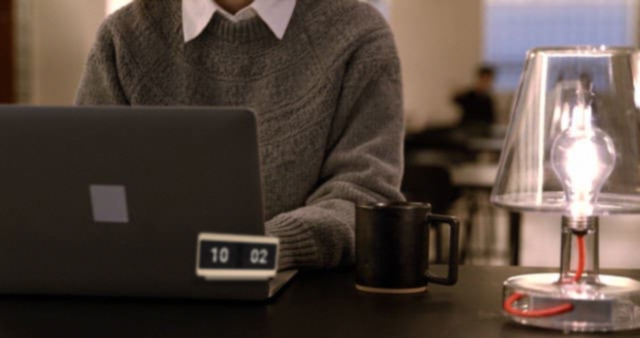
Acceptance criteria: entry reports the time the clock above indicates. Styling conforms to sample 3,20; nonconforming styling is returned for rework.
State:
10,02
